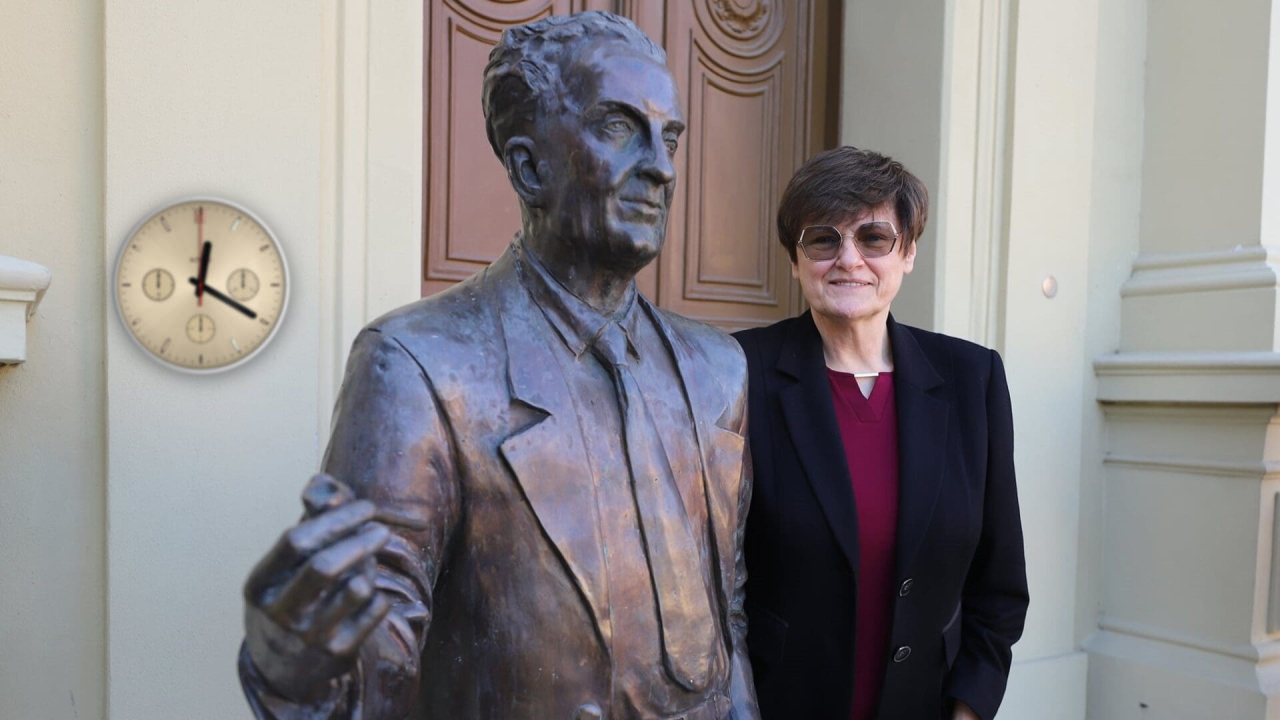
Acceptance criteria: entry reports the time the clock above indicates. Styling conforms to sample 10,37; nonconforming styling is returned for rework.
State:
12,20
